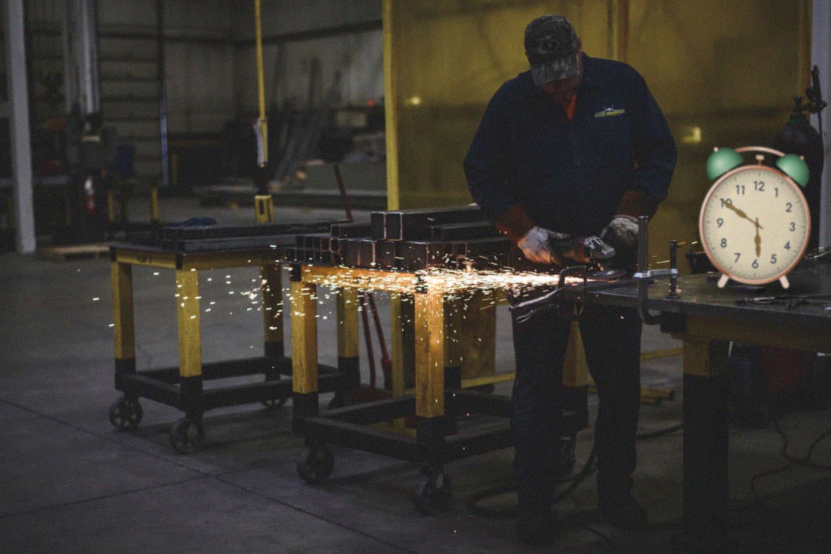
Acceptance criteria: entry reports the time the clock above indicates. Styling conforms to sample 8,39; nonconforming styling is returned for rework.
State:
5,50
